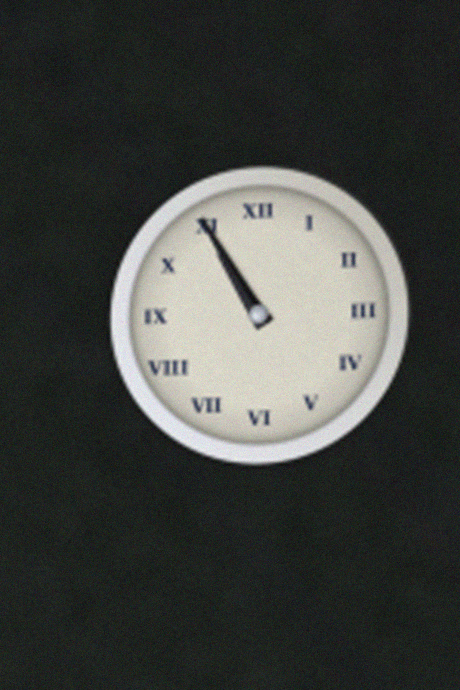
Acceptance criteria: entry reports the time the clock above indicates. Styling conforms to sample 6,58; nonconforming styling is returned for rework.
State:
10,55
